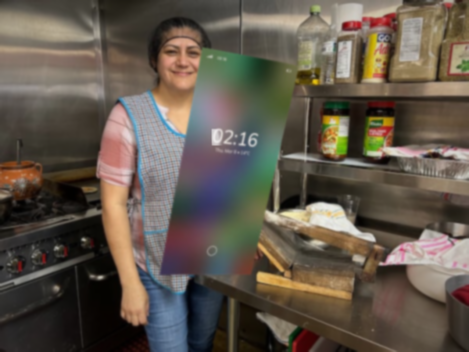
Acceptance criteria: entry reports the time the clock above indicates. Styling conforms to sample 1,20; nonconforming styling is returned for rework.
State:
2,16
